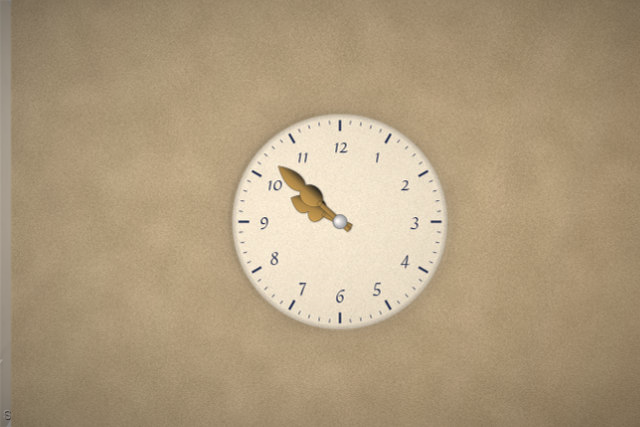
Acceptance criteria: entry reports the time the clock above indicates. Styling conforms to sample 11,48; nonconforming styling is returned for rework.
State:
9,52
